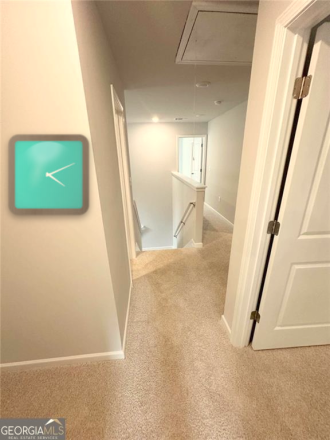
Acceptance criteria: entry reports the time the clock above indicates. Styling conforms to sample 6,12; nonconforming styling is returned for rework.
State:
4,11
